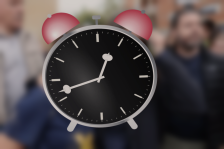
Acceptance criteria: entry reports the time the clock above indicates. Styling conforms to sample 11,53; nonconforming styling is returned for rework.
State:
12,42
